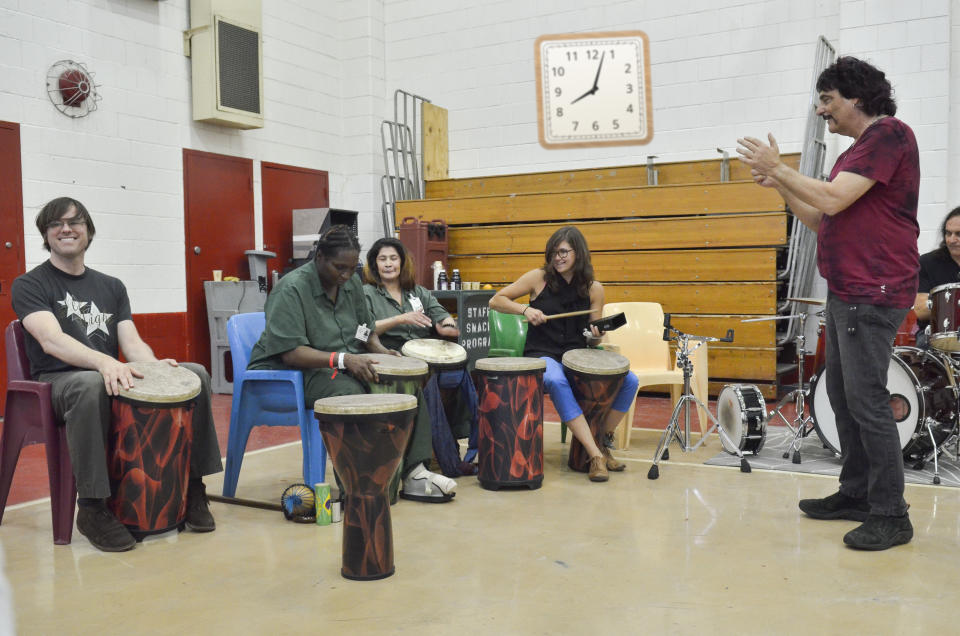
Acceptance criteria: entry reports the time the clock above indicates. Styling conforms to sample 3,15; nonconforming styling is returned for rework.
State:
8,03
